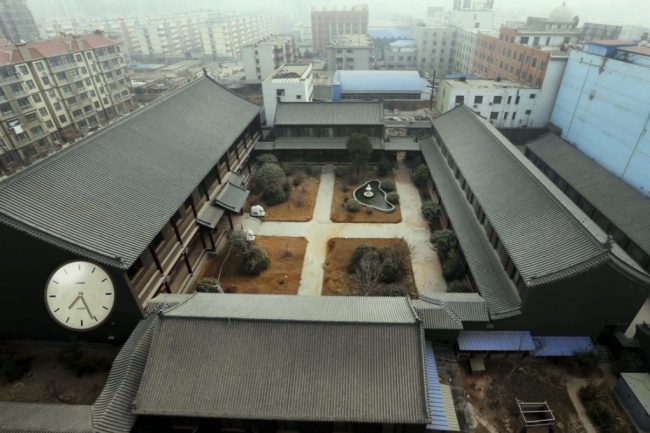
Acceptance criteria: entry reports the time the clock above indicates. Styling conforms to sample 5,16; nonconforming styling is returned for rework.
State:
7,26
